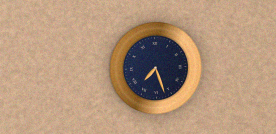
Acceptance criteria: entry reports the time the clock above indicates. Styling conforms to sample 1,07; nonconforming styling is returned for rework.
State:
7,27
